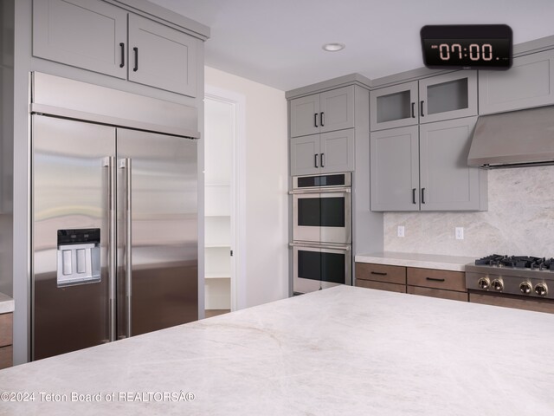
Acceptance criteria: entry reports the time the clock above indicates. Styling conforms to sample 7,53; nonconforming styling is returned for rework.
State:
7,00
